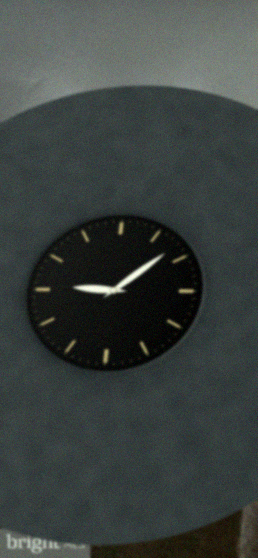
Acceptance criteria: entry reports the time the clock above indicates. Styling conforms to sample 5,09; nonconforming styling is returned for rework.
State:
9,08
